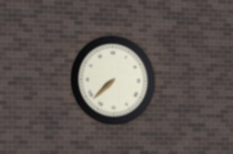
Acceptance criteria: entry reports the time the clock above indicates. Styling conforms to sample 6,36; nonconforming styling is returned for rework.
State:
7,38
